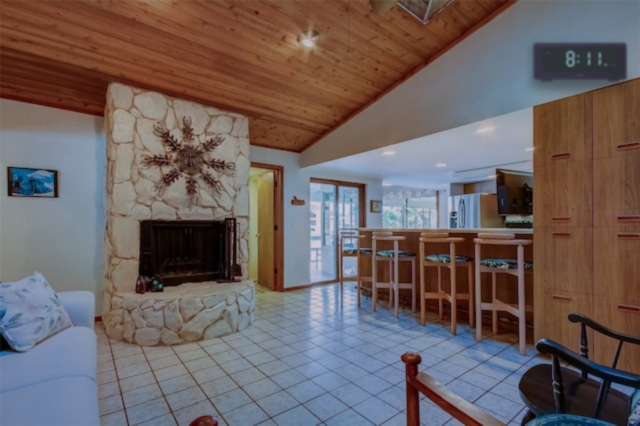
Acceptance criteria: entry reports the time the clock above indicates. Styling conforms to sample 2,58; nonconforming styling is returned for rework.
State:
8,11
